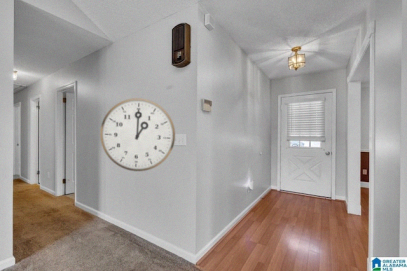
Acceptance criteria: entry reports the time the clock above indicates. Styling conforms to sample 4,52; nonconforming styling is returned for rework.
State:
1,00
